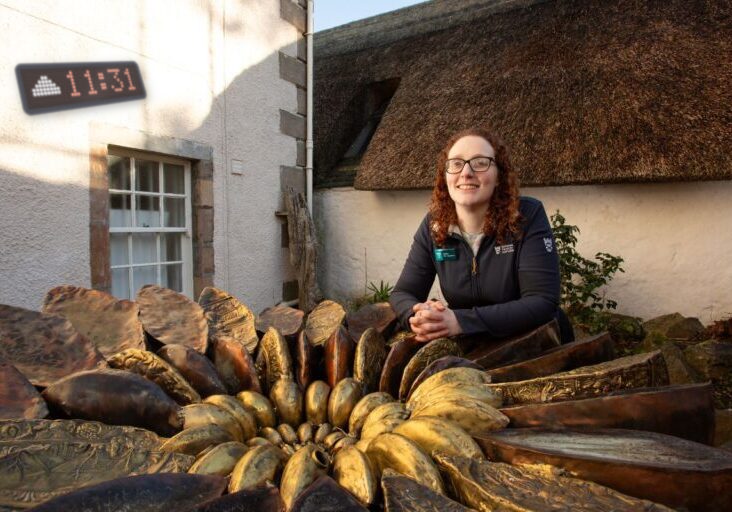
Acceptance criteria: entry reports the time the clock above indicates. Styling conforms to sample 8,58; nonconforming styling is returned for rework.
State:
11,31
